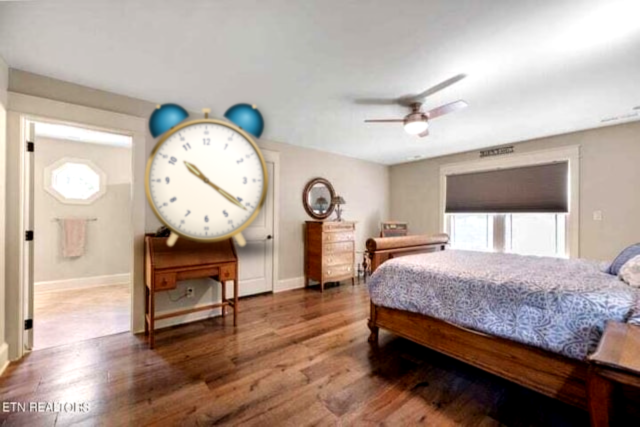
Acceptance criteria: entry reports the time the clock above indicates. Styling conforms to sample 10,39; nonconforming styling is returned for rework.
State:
10,21
